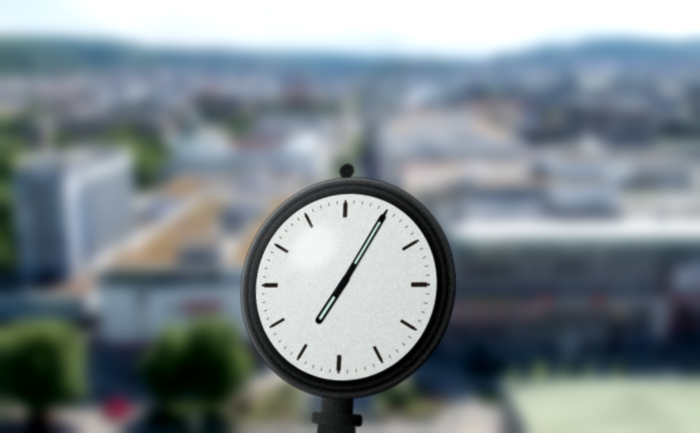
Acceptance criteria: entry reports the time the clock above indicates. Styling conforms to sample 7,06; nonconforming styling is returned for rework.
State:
7,05
